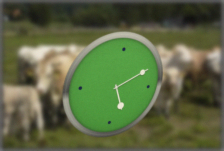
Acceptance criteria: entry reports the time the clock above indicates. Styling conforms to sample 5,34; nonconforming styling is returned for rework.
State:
5,10
